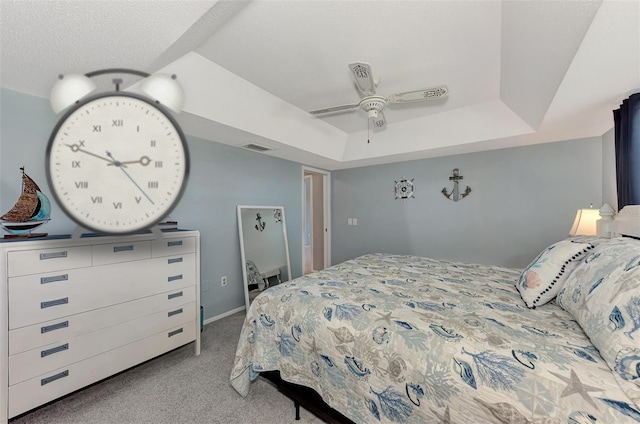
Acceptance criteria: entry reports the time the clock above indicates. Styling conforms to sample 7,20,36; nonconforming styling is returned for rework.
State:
2,48,23
